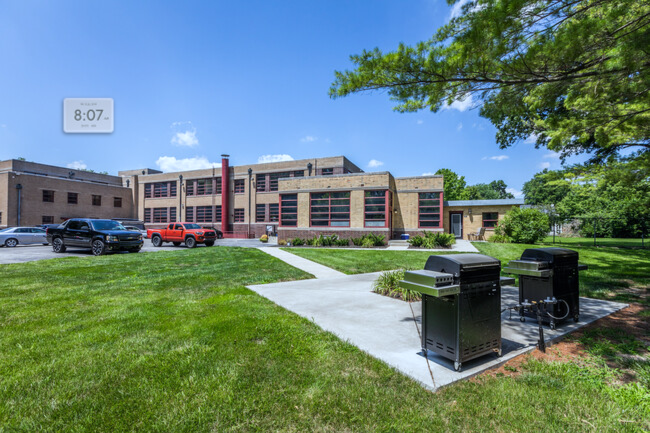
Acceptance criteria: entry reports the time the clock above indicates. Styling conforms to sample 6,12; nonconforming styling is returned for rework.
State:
8,07
